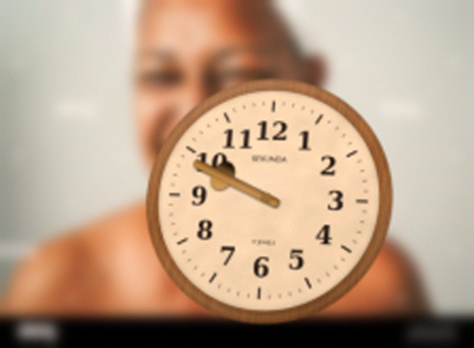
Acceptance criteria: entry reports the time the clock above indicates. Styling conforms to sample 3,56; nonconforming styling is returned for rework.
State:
9,49
